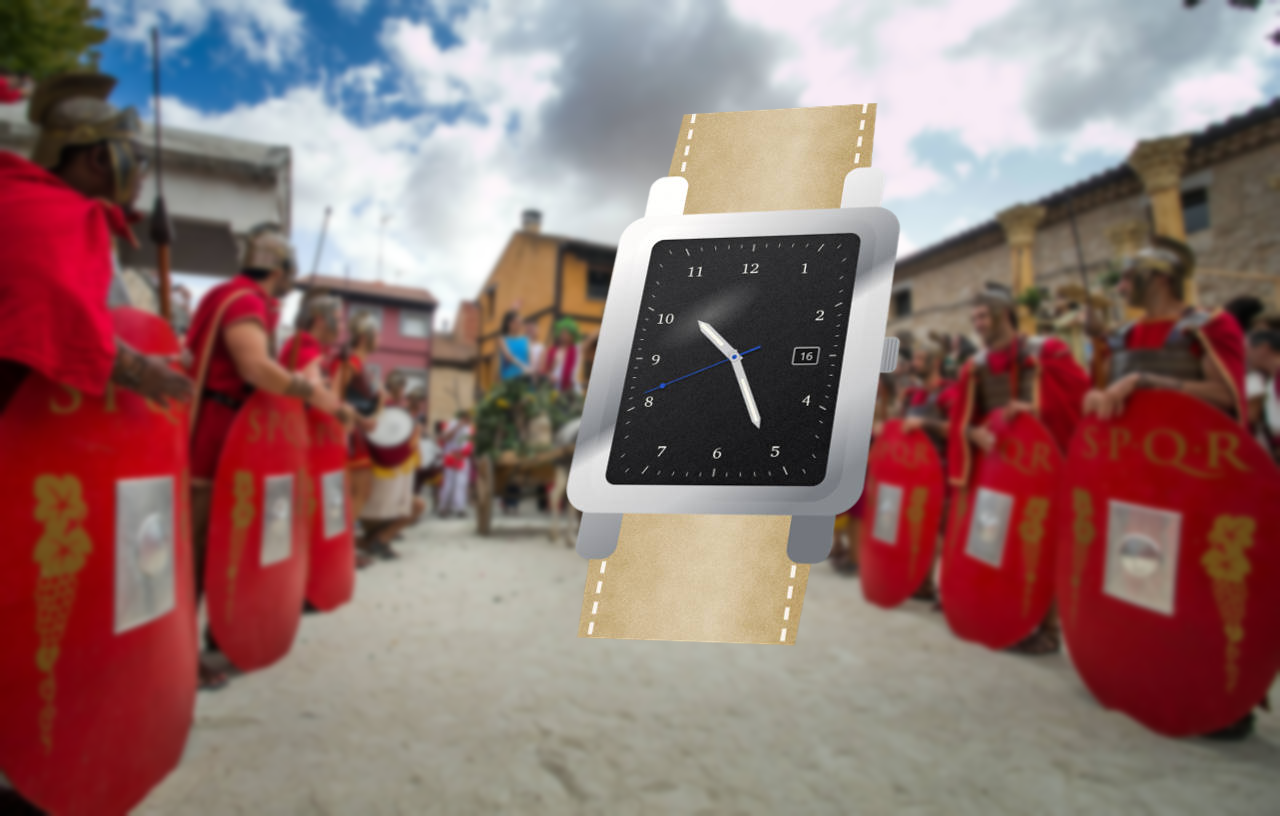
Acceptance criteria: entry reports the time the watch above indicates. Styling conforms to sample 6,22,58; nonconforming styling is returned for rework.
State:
10,25,41
